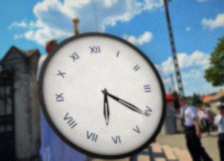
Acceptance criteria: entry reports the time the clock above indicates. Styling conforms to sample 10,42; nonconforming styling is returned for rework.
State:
6,21
